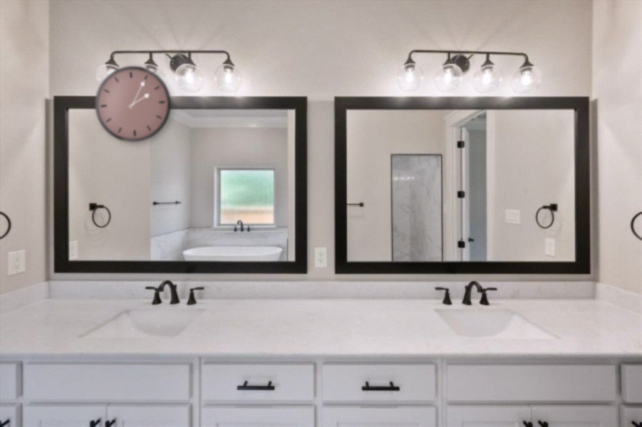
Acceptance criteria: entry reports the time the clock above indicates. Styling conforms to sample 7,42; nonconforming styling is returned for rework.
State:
2,05
